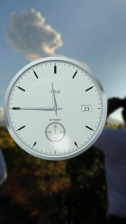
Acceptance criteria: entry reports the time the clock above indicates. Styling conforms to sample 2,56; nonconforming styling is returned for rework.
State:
11,45
